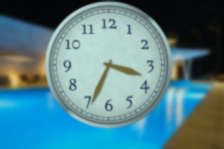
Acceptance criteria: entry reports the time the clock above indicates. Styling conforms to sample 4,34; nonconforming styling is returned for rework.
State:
3,34
